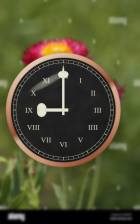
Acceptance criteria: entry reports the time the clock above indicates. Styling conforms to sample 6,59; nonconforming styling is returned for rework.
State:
9,00
